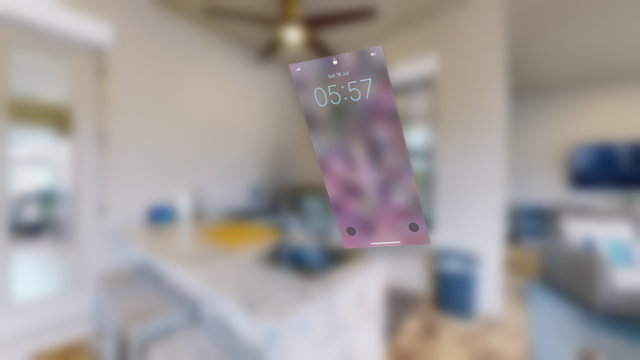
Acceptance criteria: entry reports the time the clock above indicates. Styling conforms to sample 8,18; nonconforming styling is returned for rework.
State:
5,57
